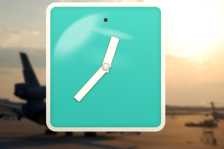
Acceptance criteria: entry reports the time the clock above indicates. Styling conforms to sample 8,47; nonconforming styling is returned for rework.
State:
12,37
